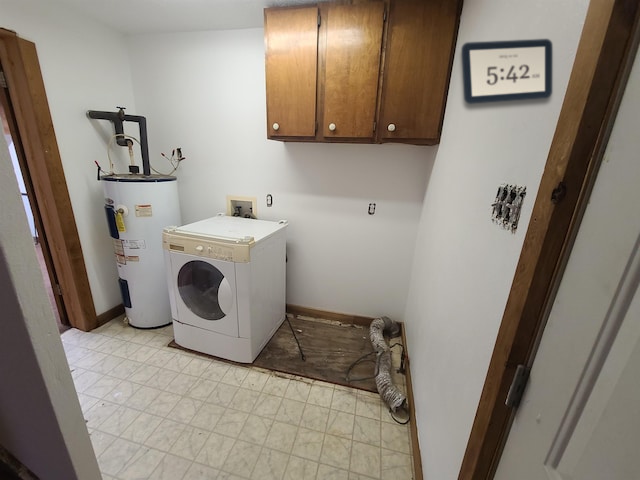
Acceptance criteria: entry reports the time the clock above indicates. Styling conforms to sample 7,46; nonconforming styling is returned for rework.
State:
5,42
